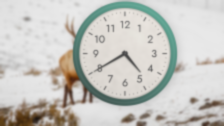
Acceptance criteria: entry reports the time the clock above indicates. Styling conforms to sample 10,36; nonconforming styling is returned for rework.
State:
4,40
